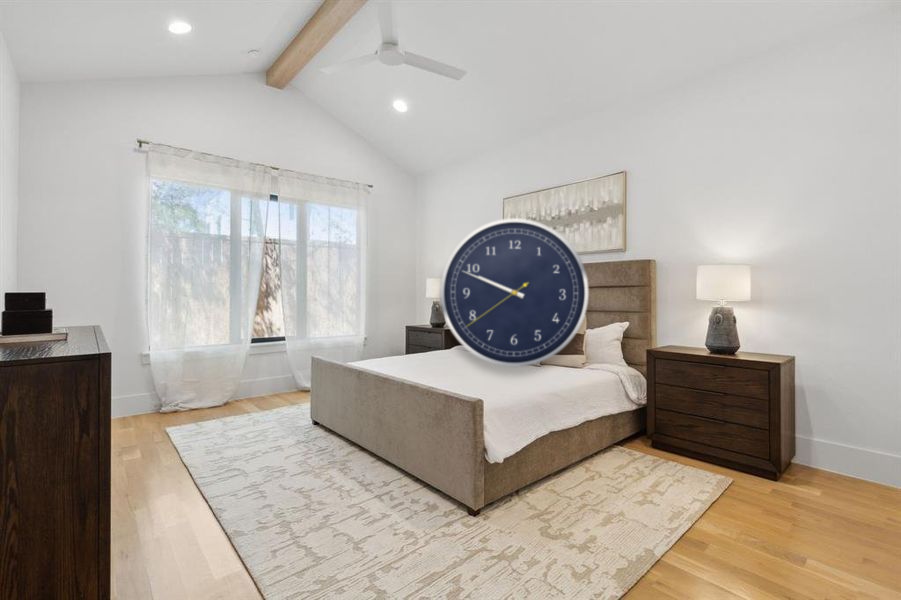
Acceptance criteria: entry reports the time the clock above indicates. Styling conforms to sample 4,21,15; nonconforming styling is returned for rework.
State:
9,48,39
